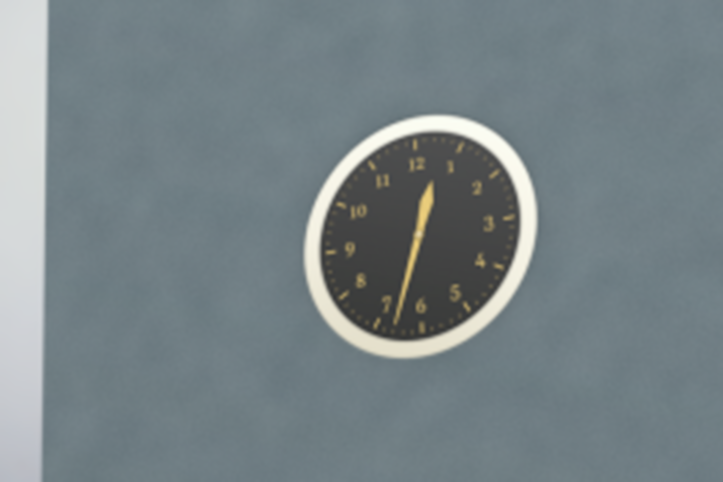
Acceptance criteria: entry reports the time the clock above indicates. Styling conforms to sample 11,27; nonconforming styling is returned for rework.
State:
12,33
